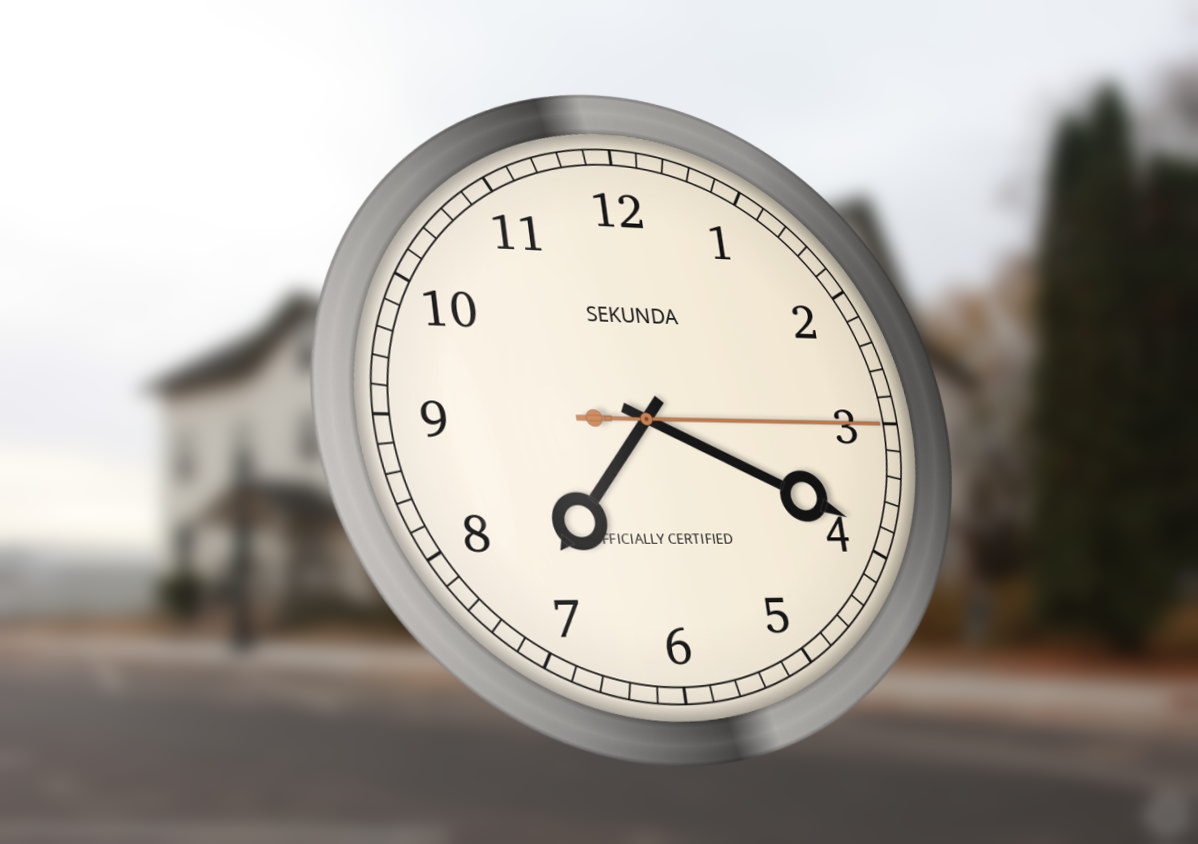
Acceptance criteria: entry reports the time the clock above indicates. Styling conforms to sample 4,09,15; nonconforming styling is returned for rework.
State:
7,19,15
